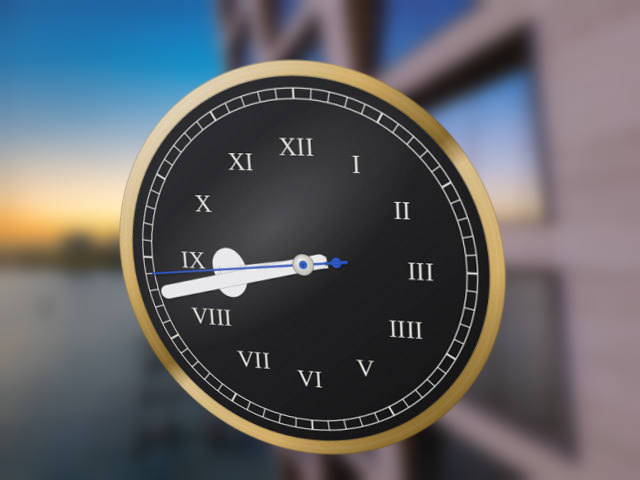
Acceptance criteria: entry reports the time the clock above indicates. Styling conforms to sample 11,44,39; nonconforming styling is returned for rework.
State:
8,42,44
